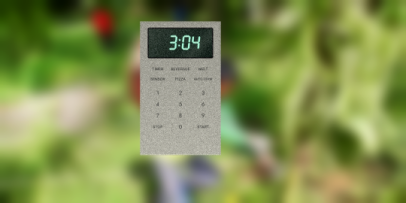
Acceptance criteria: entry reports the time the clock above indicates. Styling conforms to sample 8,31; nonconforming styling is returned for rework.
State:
3,04
